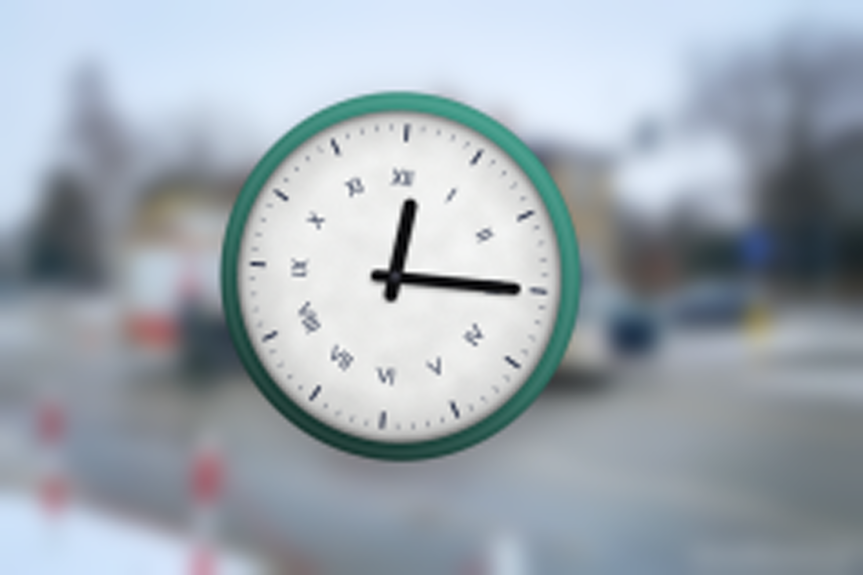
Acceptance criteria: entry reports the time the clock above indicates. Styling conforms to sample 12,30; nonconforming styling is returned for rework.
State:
12,15
